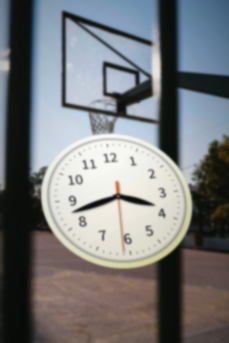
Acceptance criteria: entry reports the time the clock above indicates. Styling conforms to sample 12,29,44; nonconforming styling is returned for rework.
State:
3,42,31
